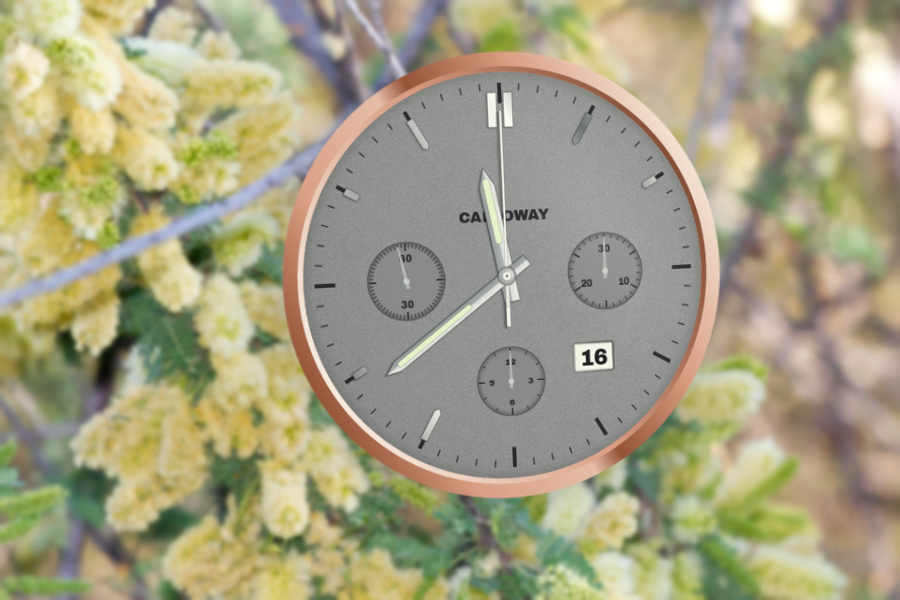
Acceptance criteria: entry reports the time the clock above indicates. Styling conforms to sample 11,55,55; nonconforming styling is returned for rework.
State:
11,38,58
